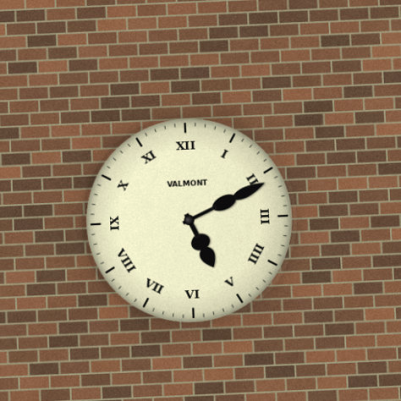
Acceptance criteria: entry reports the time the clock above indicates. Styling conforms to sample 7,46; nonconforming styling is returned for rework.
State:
5,11
